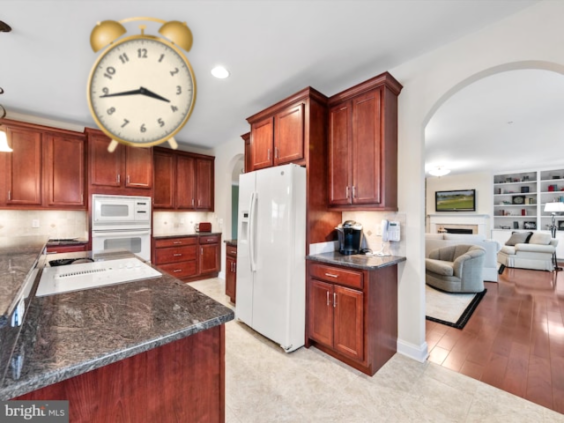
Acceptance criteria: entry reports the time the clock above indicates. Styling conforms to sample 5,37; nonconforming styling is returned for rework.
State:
3,44
